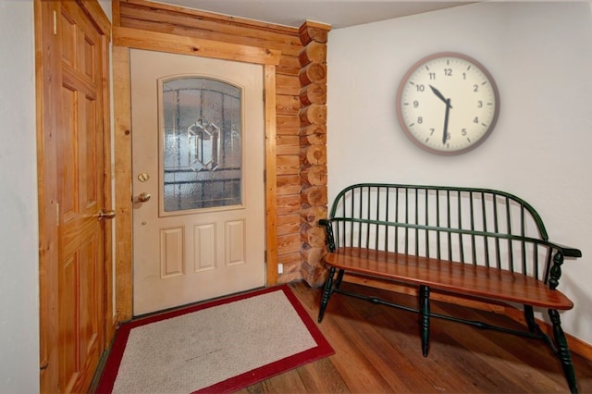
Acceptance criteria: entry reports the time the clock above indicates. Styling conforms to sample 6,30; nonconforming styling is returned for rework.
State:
10,31
